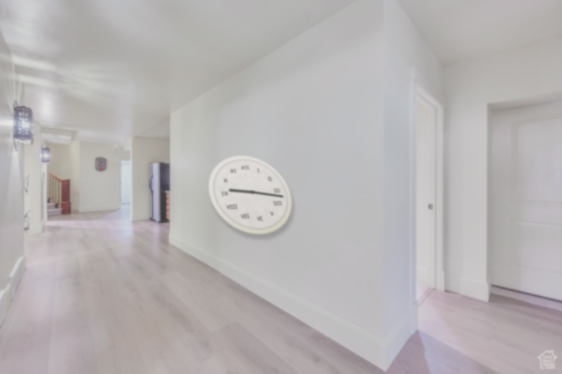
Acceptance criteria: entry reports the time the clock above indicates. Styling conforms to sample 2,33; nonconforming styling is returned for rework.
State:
9,17
